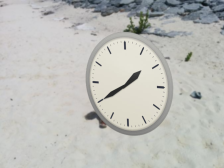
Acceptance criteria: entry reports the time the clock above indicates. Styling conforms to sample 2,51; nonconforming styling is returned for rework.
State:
1,40
